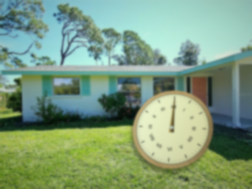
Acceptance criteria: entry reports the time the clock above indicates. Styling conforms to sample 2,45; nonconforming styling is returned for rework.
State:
12,00
